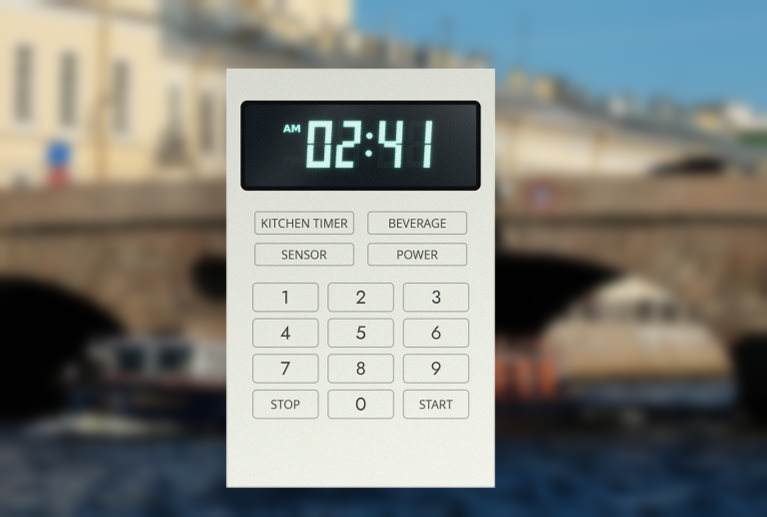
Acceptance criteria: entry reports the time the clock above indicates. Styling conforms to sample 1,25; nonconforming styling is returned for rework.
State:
2,41
